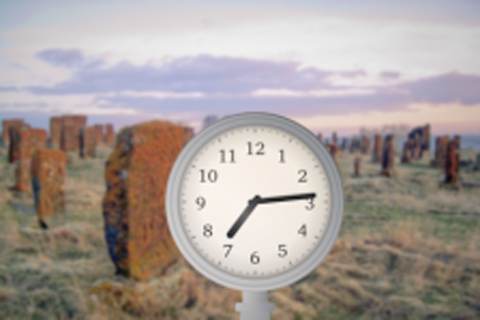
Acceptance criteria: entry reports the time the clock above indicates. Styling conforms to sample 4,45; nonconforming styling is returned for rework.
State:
7,14
